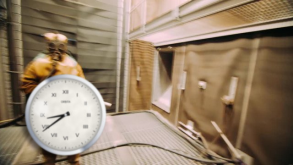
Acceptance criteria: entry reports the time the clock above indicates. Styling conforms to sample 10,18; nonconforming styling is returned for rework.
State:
8,39
